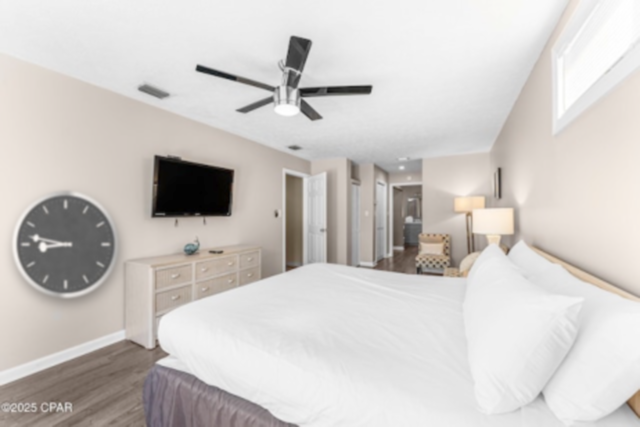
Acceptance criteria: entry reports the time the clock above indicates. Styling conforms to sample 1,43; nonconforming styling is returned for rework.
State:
8,47
